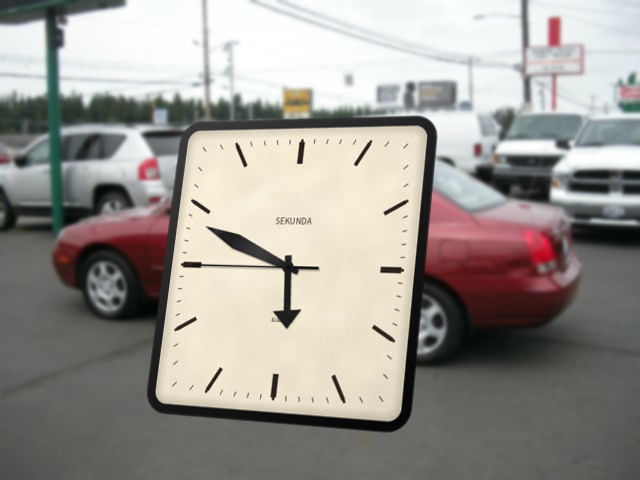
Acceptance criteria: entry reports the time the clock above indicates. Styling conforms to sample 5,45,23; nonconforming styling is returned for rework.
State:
5,48,45
